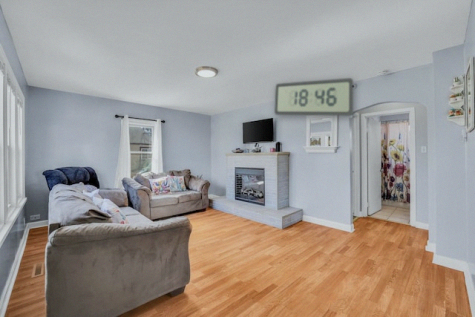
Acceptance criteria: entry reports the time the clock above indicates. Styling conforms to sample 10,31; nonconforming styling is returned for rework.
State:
18,46
